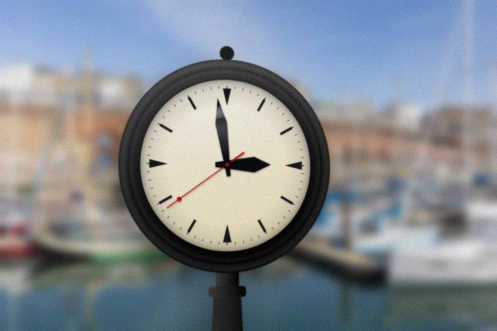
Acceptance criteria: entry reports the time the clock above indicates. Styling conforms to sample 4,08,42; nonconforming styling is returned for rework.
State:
2,58,39
